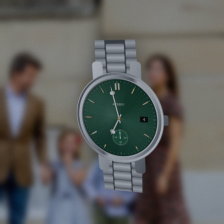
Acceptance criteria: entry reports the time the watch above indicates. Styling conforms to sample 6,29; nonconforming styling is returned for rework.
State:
6,58
